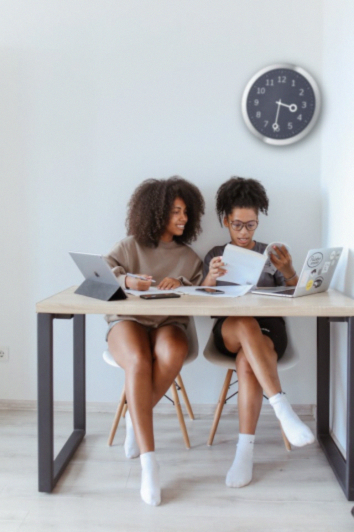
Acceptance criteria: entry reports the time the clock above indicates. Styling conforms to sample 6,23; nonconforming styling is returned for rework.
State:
3,31
